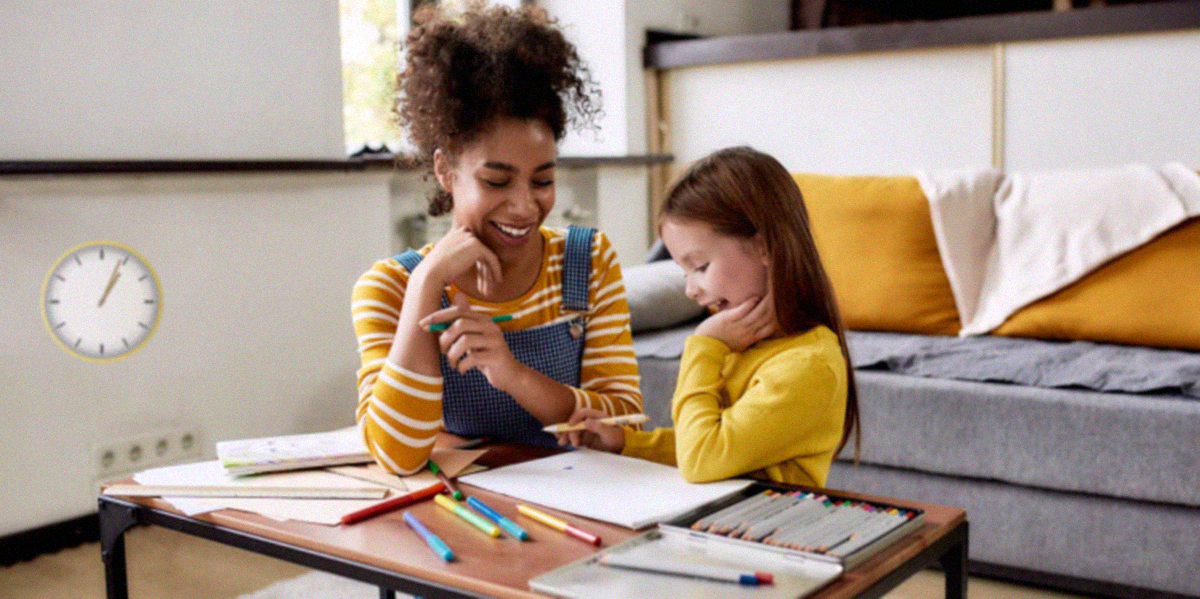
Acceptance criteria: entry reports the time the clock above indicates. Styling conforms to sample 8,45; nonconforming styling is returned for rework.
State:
1,04
